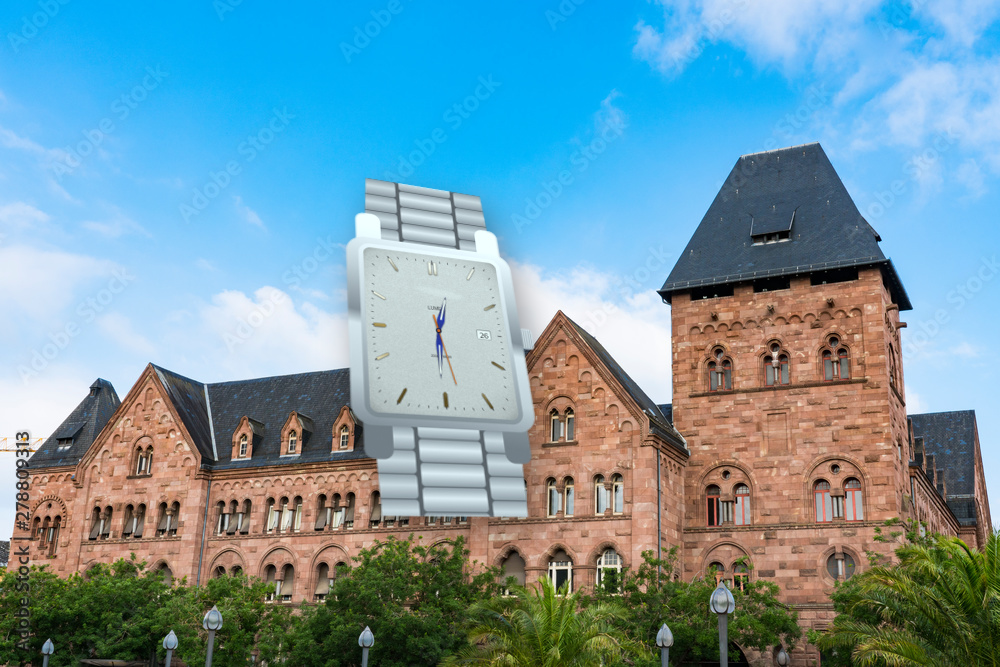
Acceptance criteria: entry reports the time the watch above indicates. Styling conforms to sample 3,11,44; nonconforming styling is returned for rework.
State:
12,30,28
